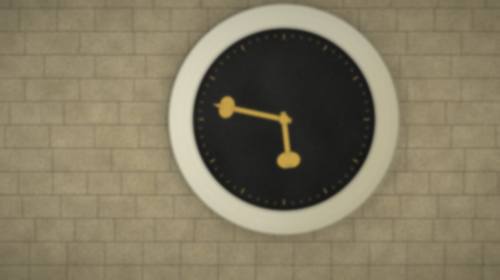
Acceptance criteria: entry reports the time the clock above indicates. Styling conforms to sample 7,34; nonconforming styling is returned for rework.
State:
5,47
